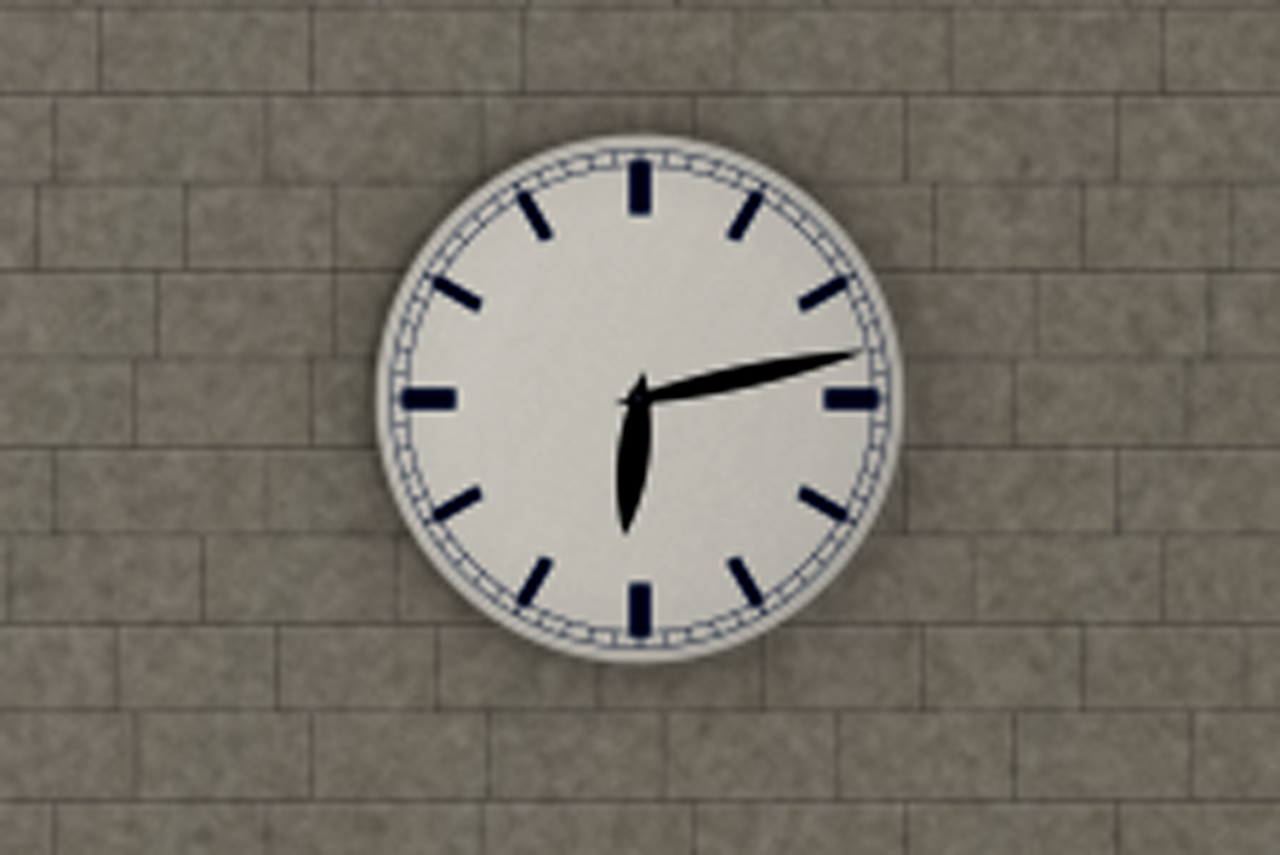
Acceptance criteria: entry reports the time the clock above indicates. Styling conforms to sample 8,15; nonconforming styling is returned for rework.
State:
6,13
